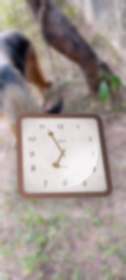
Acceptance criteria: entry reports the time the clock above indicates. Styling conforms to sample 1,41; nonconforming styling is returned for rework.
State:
6,56
